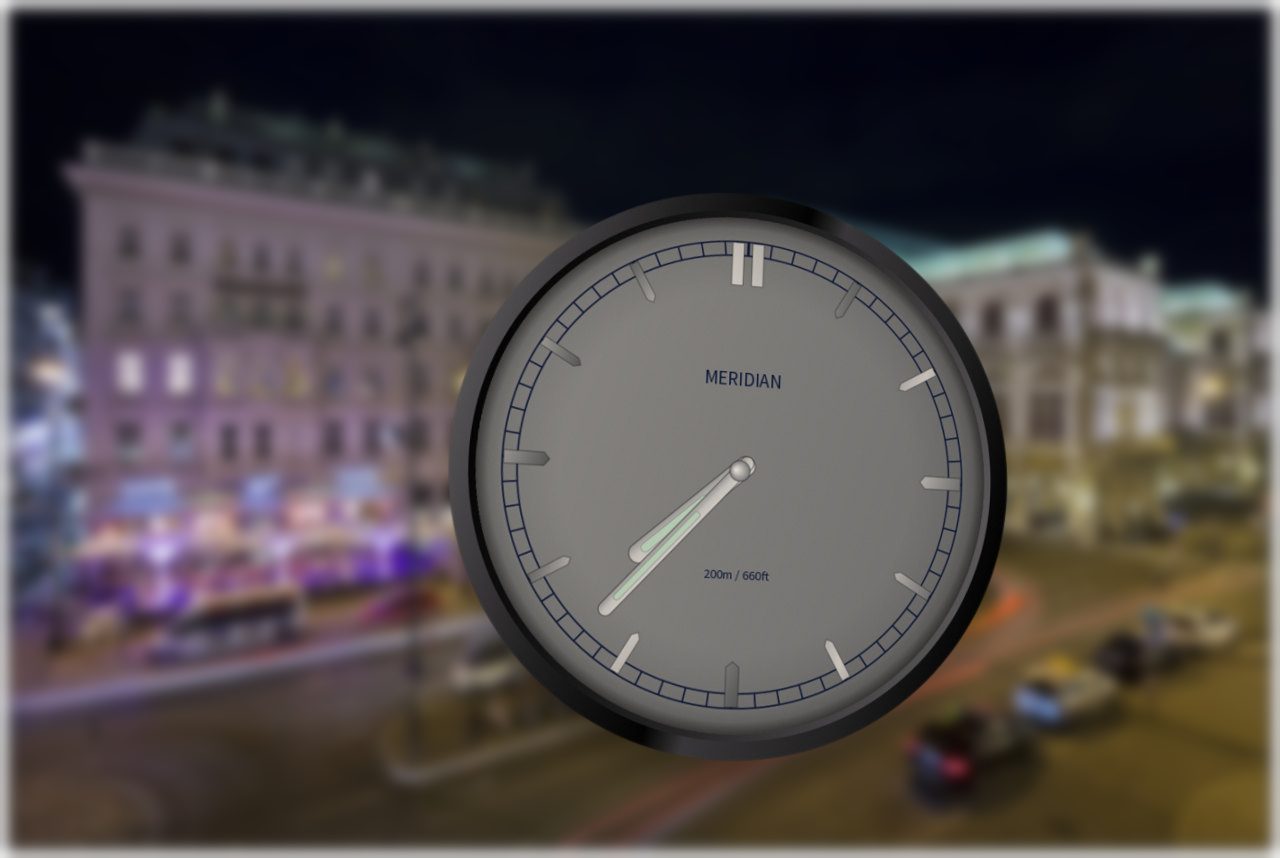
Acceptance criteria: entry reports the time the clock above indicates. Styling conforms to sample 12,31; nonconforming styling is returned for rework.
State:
7,37
